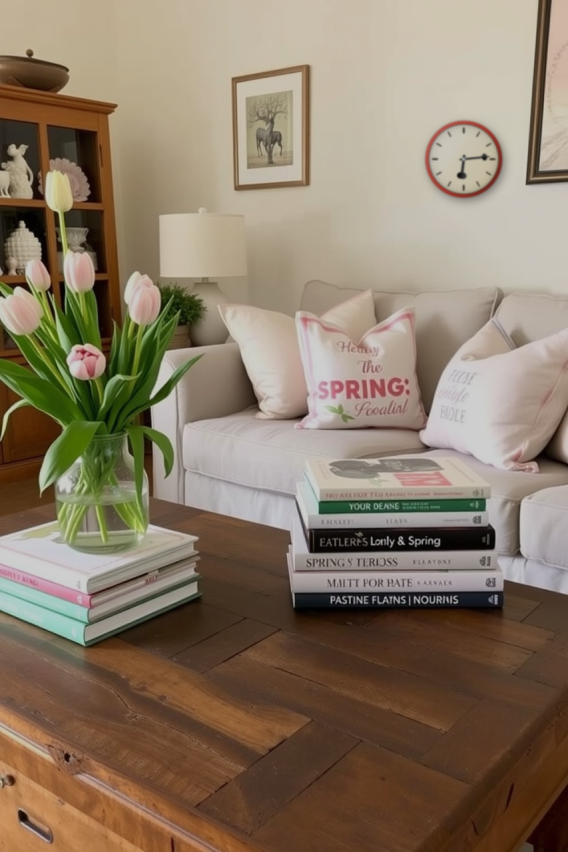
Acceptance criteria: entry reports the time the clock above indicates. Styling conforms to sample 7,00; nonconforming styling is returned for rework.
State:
6,14
